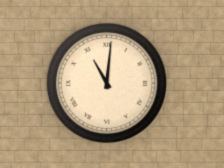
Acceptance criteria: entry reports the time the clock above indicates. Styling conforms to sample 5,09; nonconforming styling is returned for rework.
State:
11,01
